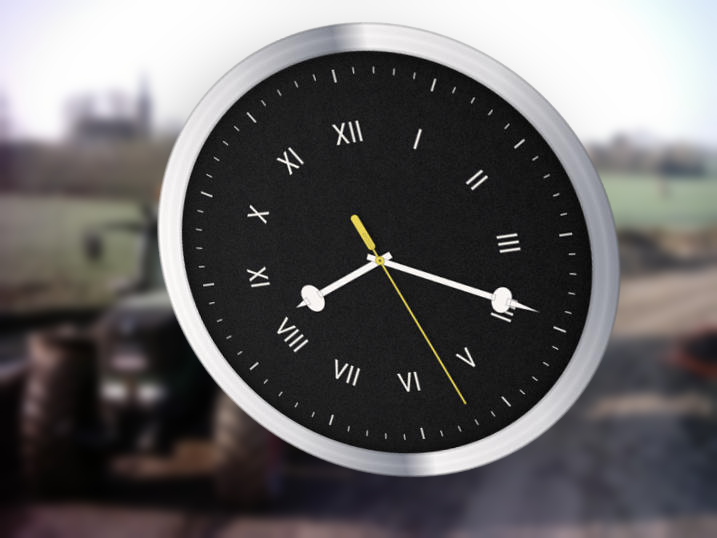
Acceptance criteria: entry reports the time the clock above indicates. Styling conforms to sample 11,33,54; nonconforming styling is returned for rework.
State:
8,19,27
